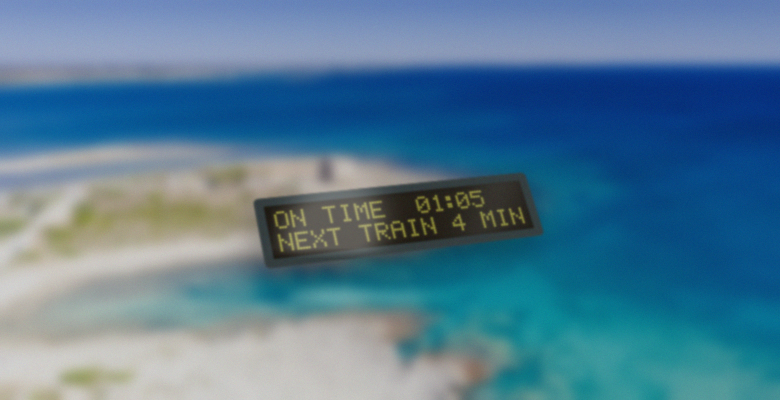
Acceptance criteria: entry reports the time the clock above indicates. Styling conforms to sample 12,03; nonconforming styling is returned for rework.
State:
1,05
